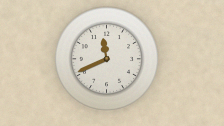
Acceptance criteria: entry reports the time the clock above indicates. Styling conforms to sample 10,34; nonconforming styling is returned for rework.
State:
11,41
